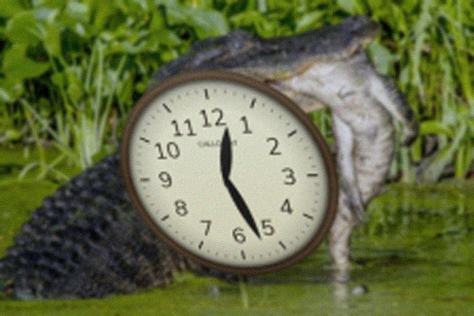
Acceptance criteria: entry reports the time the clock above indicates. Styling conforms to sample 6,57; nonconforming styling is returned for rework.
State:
12,27
